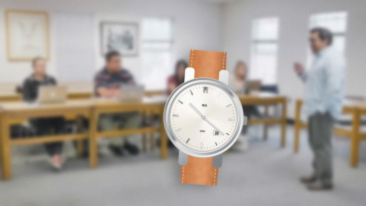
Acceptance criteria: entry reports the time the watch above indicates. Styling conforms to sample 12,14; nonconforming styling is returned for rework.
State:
10,21
